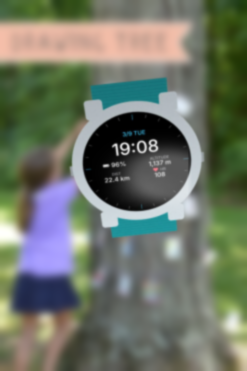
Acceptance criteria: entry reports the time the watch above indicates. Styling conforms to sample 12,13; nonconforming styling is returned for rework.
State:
19,08
